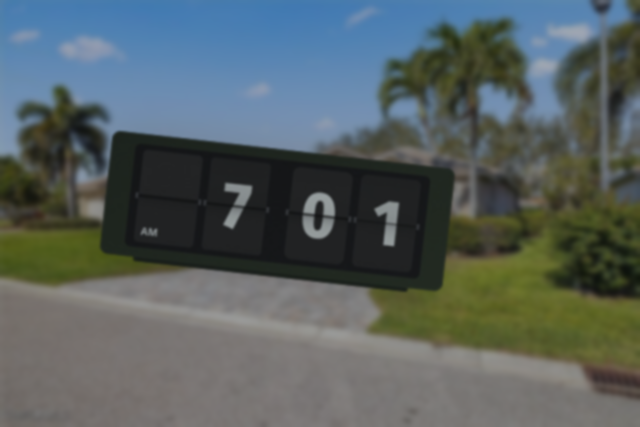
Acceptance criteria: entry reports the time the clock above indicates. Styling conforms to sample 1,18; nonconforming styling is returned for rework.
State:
7,01
